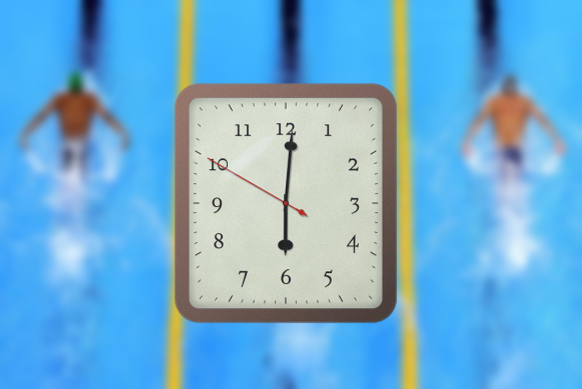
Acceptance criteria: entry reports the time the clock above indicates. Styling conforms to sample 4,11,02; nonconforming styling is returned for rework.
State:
6,00,50
